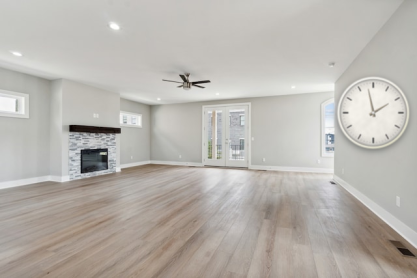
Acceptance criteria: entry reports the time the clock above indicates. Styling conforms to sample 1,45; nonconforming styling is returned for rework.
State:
1,58
